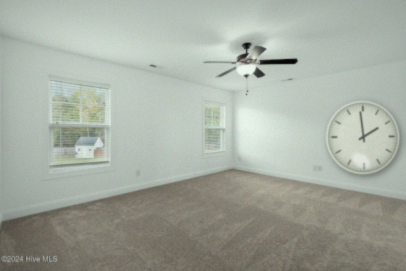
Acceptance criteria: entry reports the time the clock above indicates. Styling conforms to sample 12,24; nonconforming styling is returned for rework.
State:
1,59
